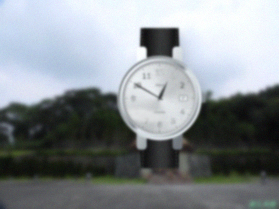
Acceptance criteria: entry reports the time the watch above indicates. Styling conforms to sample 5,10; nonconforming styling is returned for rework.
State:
12,50
